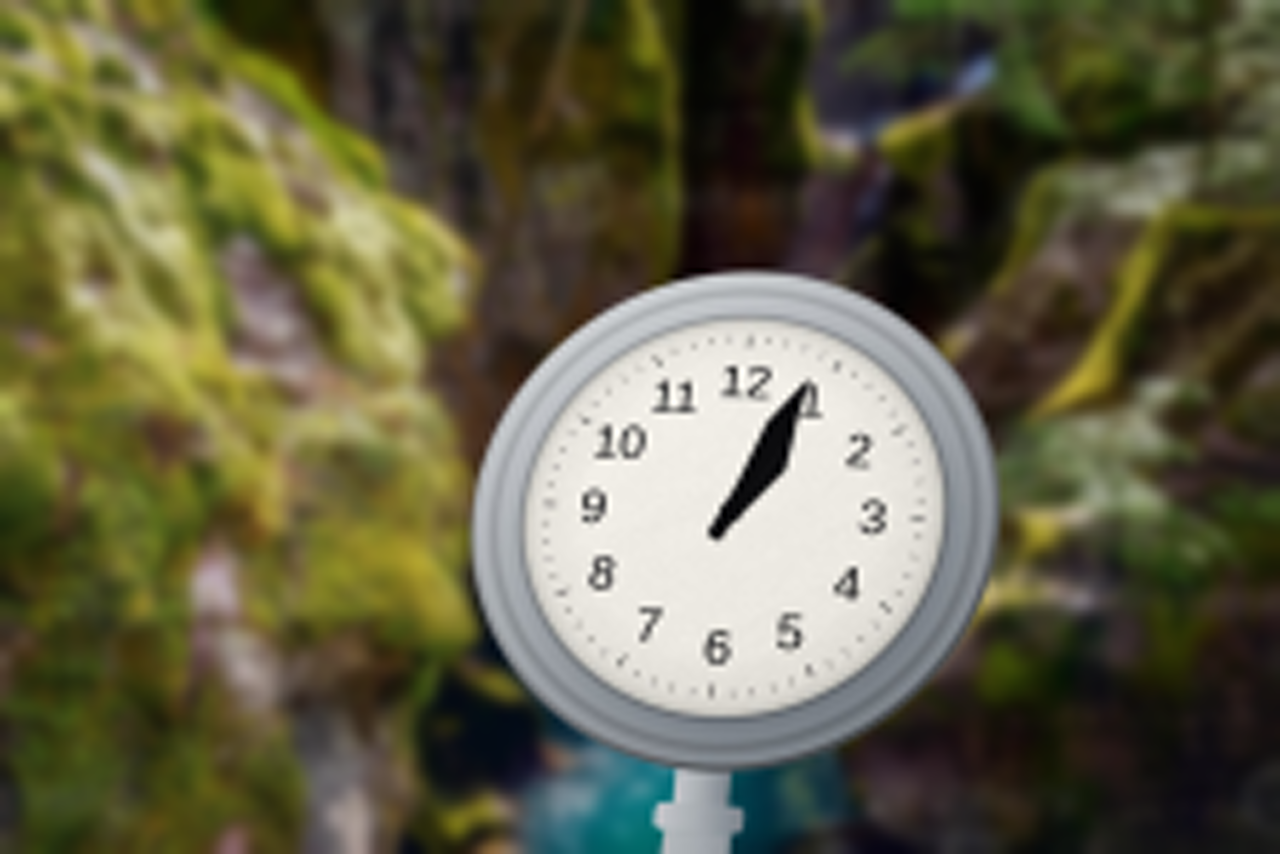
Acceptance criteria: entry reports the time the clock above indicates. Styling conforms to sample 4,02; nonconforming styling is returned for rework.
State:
1,04
